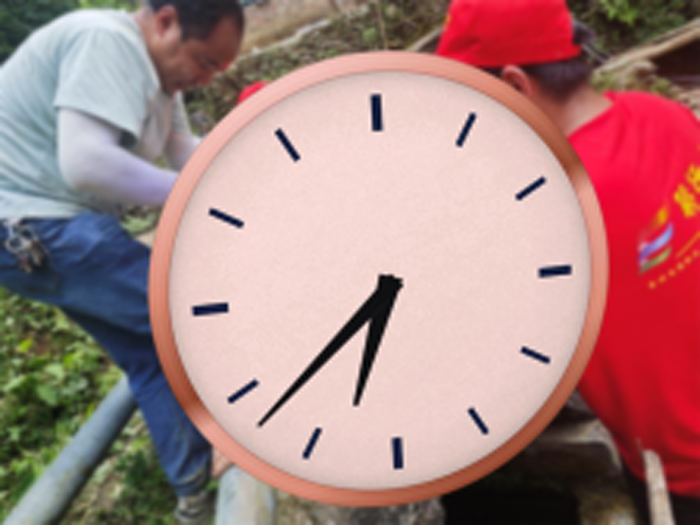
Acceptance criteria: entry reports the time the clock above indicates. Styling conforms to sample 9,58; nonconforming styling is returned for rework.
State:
6,38
